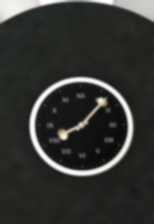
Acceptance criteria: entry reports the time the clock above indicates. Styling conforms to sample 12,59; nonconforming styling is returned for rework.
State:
8,07
